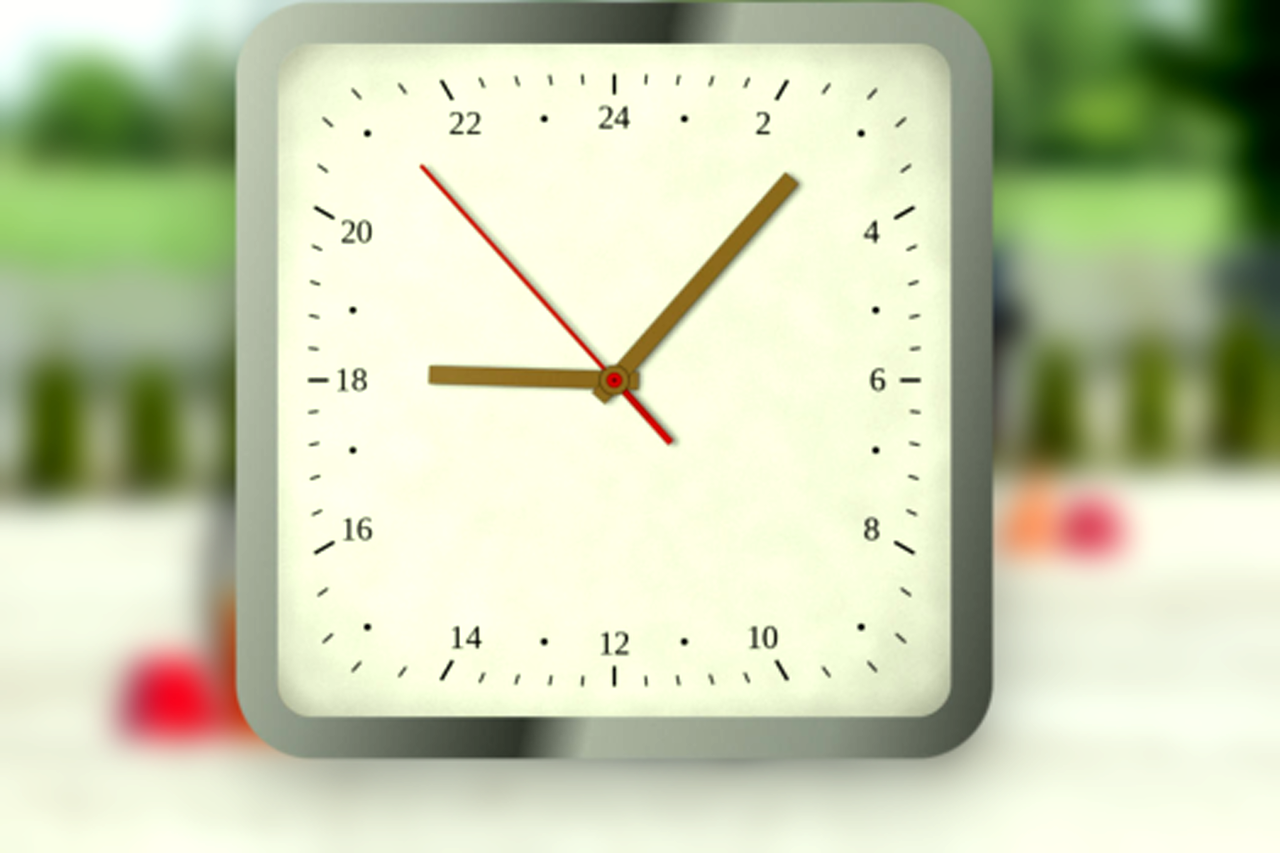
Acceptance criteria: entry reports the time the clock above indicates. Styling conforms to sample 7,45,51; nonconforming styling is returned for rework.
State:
18,06,53
